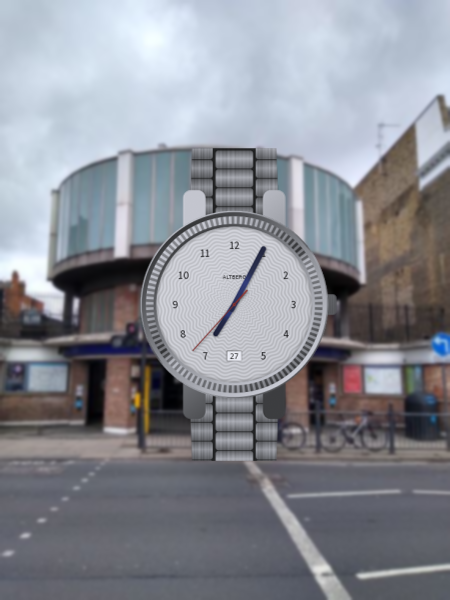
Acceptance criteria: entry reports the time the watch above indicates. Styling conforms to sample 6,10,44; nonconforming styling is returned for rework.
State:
7,04,37
